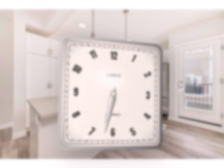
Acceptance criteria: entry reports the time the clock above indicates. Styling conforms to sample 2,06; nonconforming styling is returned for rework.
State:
6,32
